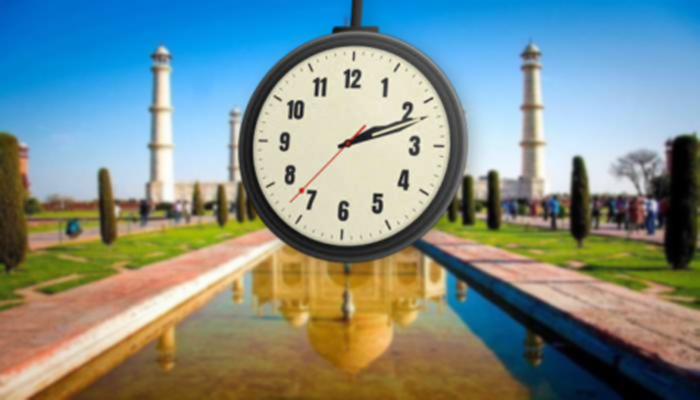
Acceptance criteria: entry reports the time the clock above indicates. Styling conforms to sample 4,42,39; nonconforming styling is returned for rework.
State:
2,11,37
